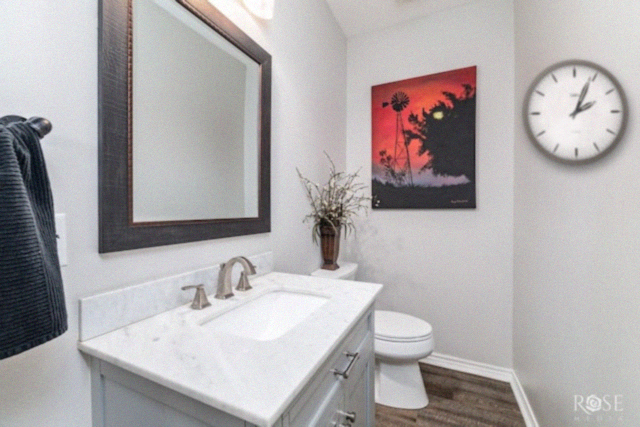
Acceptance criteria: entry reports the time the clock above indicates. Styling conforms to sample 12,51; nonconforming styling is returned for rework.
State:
2,04
